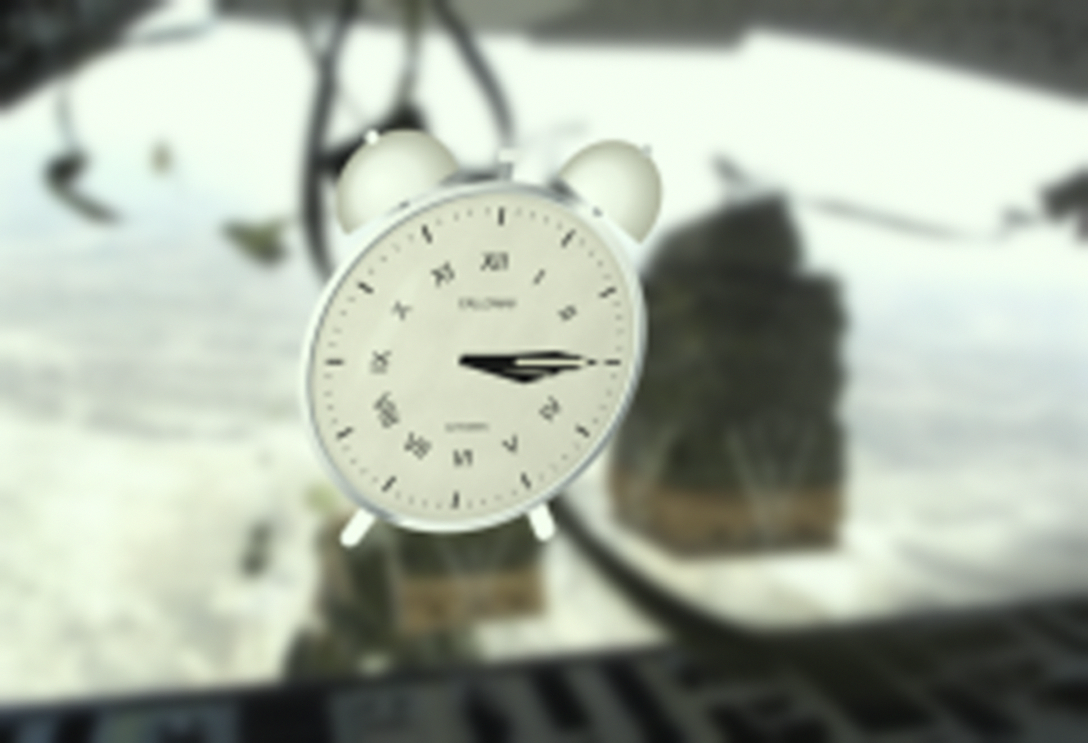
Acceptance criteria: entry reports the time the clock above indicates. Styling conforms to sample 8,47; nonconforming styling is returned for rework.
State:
3,15
